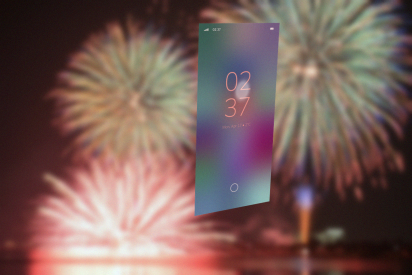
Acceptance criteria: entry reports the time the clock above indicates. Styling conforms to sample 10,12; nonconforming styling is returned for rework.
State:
2,37
